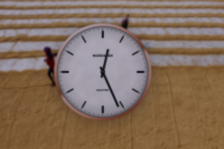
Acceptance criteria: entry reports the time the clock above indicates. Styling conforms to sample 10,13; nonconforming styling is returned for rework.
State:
12,26
